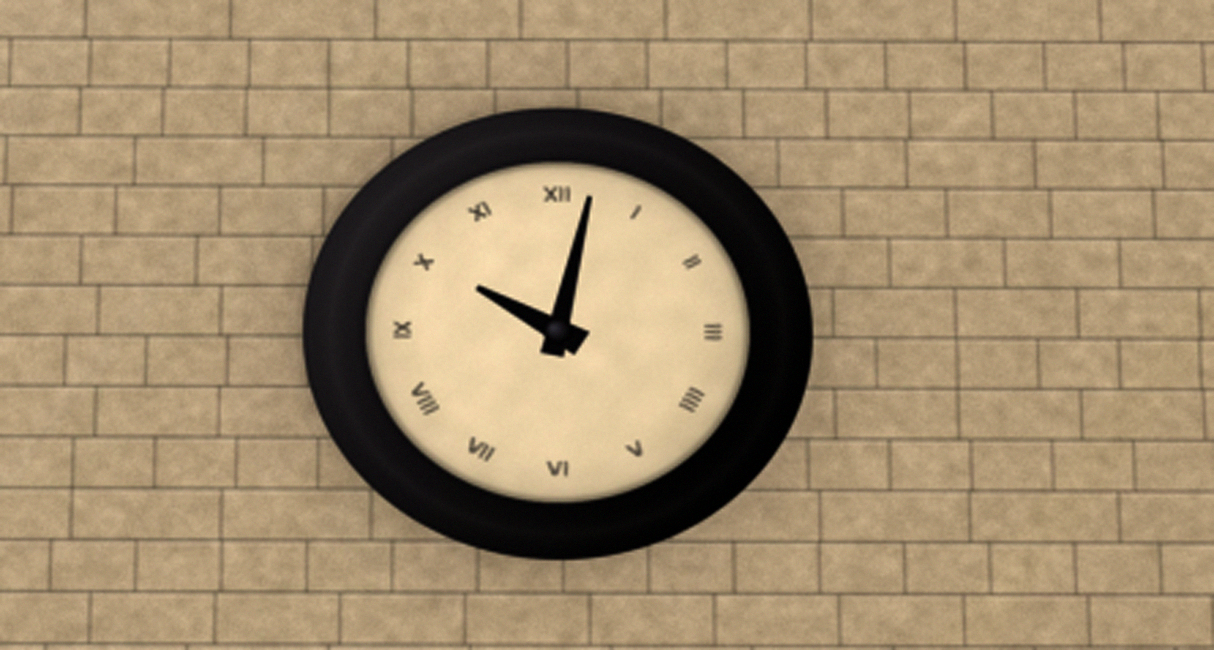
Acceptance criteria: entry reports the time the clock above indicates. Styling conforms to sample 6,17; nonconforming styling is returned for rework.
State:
10,02
